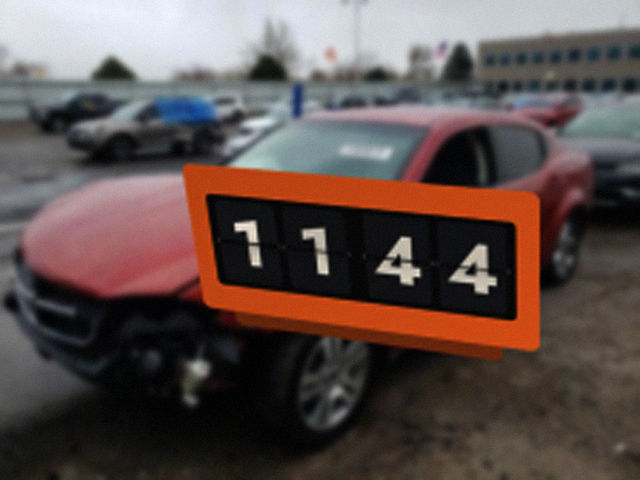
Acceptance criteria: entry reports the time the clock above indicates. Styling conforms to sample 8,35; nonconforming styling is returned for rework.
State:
11,44
